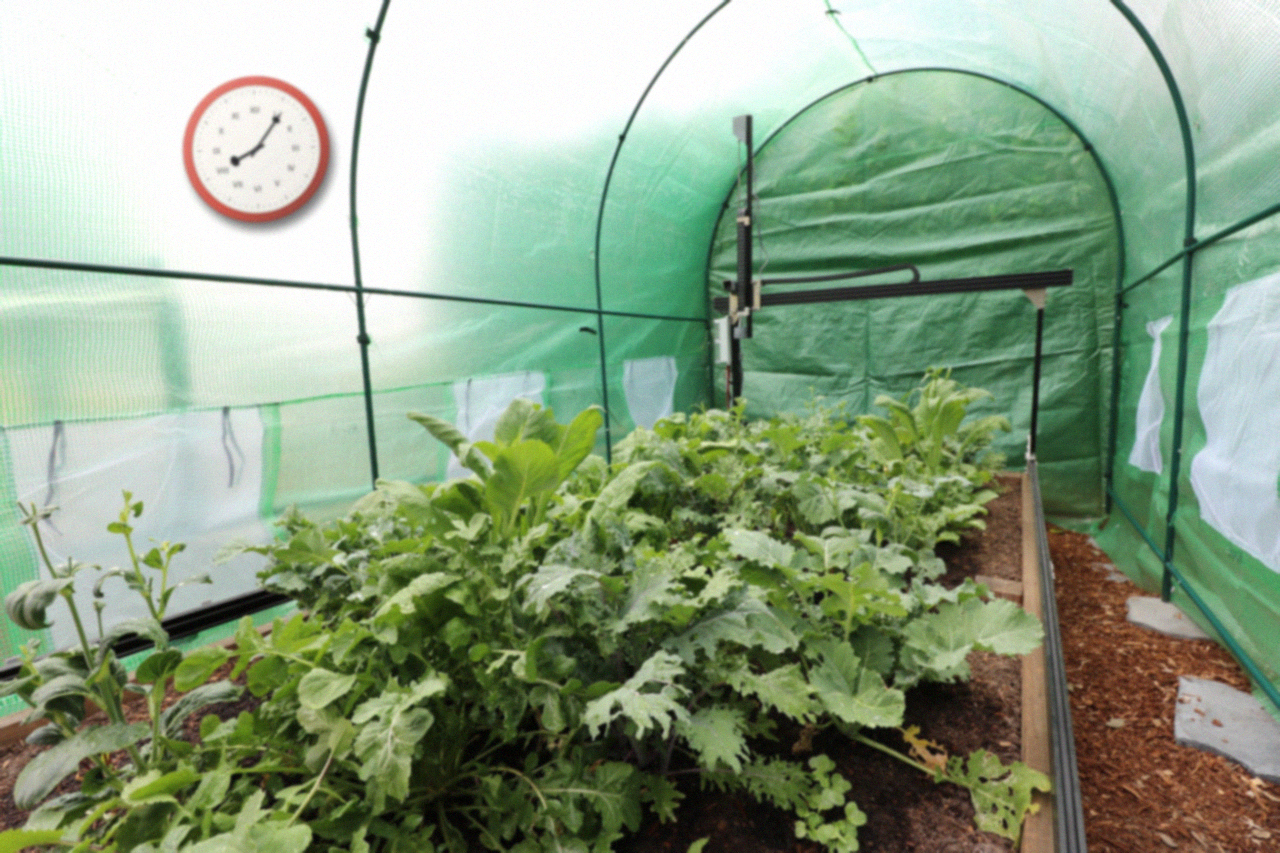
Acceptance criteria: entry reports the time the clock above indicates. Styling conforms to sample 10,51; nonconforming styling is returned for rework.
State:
8,06
